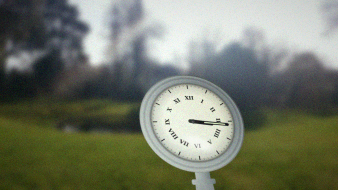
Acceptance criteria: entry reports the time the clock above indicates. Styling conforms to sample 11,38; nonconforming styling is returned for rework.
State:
3,16
